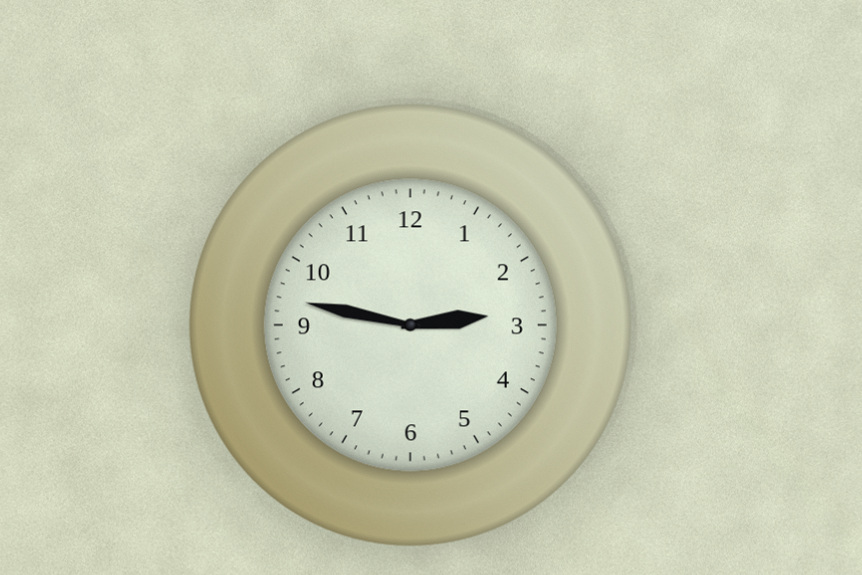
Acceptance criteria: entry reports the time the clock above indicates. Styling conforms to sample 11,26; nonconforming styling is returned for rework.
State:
2,47
